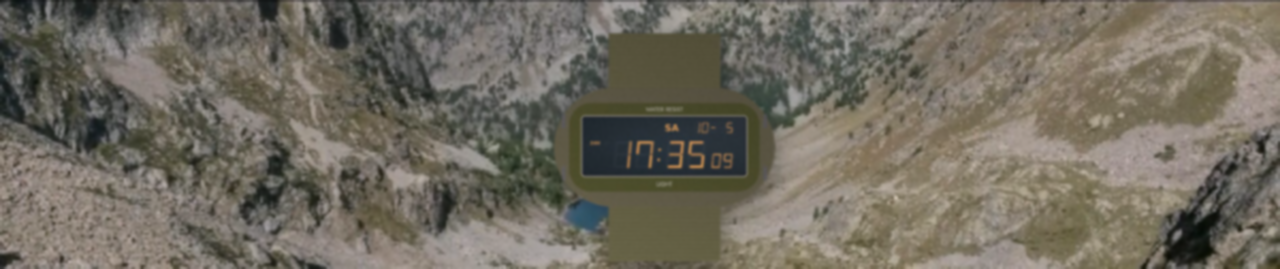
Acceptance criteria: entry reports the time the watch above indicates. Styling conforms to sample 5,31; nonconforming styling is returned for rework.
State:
17,35
